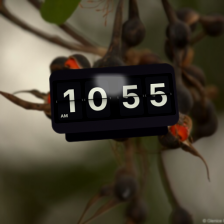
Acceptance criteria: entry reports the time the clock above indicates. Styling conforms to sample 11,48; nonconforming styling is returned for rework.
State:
10,55
